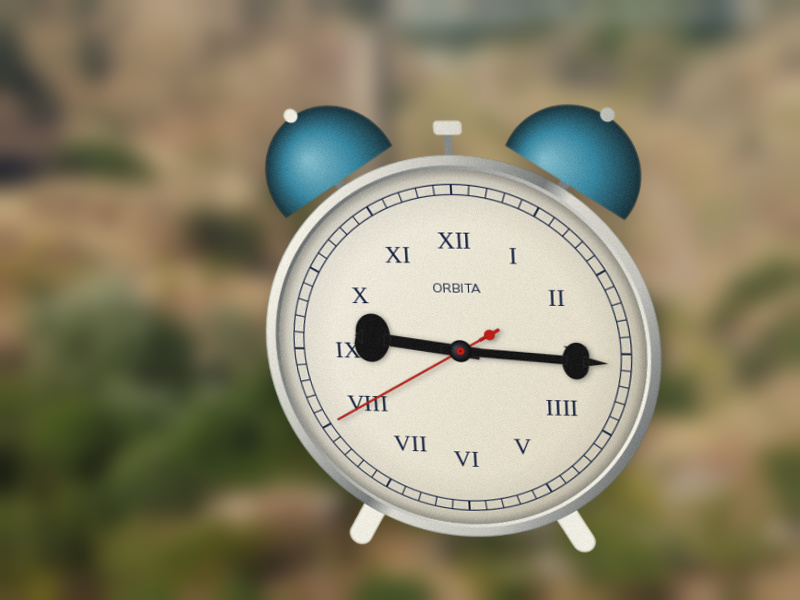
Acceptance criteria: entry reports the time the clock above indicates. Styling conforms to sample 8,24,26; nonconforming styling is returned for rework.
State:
9,15,40
